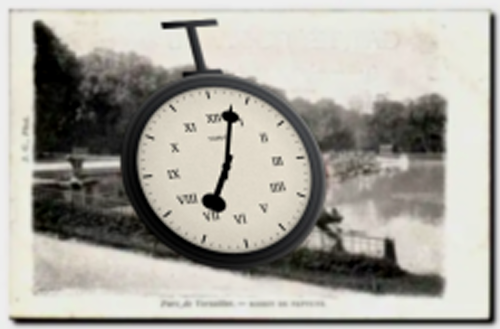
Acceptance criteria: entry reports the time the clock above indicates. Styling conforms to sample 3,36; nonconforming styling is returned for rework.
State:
7,03
